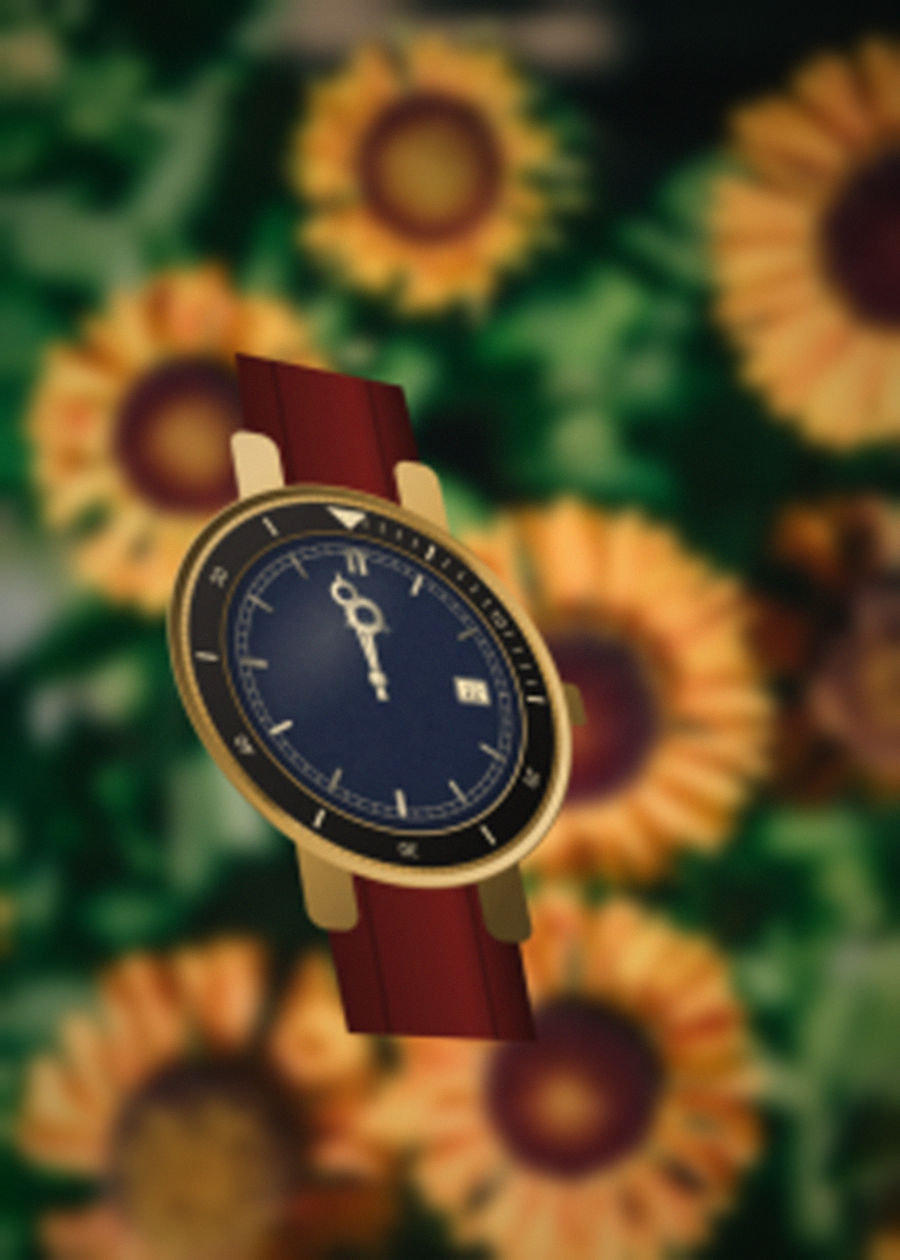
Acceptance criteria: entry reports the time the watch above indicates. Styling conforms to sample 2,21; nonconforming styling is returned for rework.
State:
11,58
